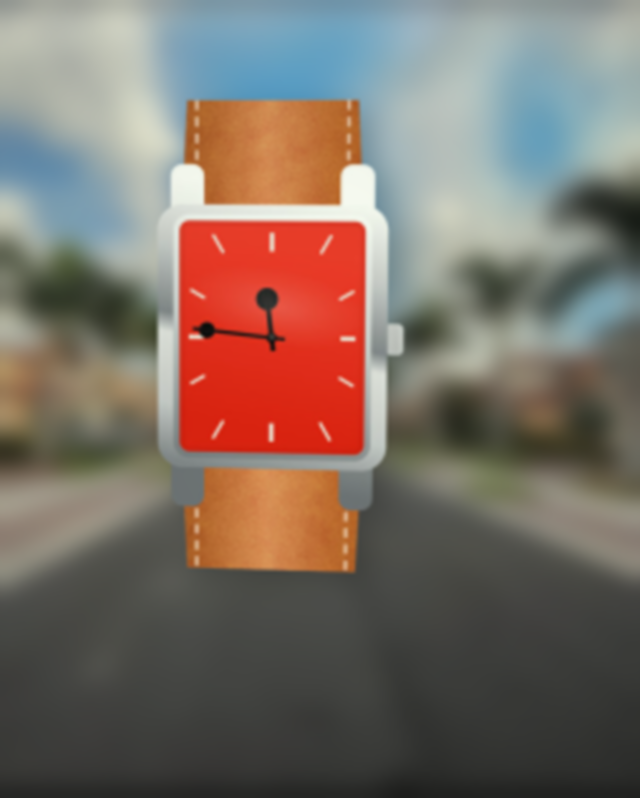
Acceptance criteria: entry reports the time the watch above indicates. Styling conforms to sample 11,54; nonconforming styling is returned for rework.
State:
11,46
